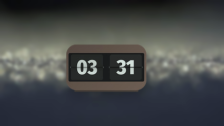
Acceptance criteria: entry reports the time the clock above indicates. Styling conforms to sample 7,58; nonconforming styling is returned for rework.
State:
3,31
